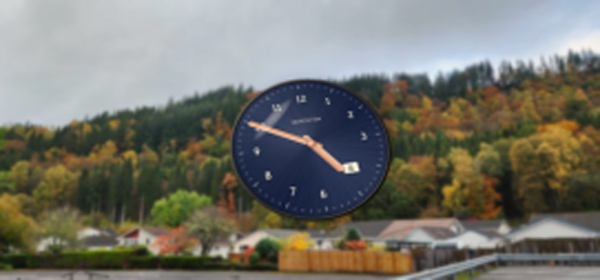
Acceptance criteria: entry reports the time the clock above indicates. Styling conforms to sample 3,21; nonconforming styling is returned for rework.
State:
4,50
